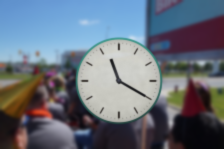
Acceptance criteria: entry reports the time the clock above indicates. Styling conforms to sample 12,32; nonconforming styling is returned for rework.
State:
11,20
